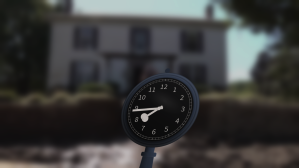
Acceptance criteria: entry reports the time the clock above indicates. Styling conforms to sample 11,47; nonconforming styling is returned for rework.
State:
7,44
